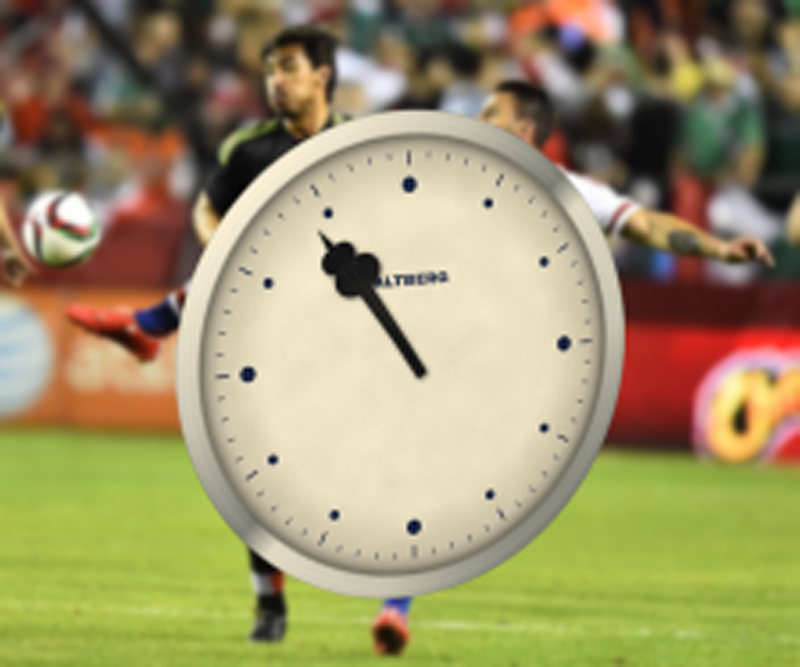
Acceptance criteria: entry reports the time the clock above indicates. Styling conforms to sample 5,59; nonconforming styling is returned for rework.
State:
10,54
